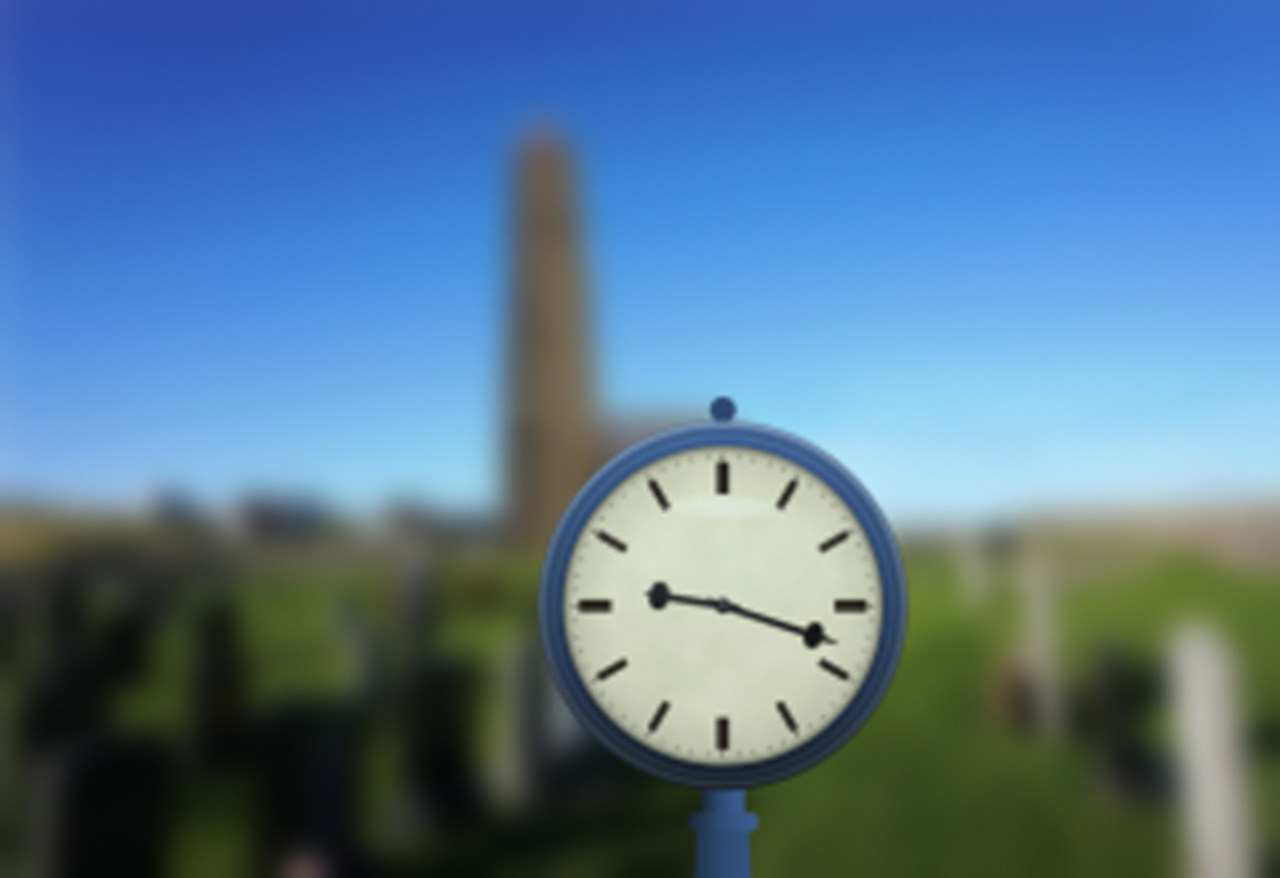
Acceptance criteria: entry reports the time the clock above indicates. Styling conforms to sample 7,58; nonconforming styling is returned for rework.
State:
9,18
